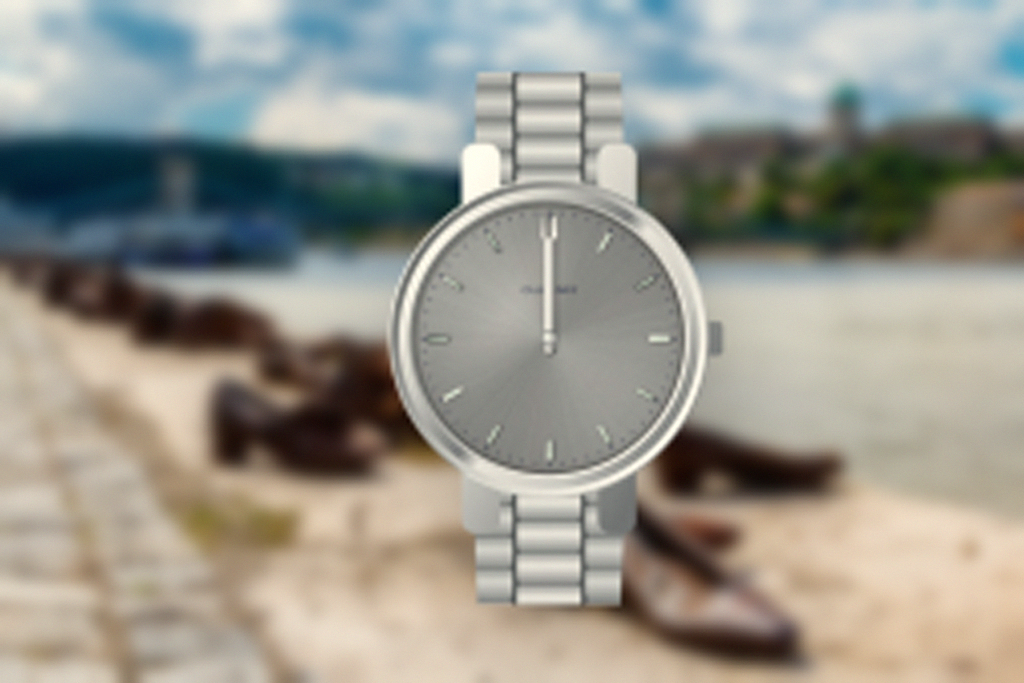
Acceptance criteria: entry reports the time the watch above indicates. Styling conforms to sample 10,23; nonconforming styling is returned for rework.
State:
12,00
